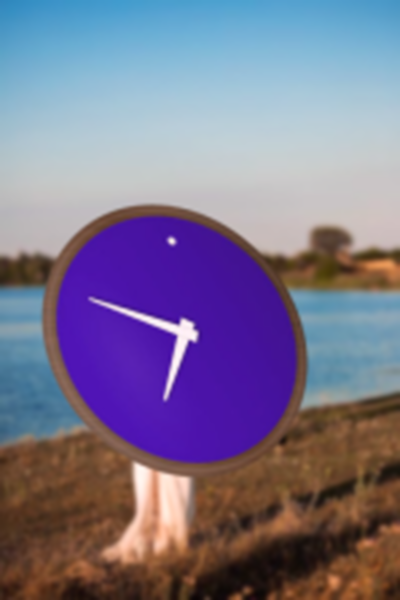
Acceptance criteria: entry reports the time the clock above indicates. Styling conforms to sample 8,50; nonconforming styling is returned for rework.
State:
6,48
